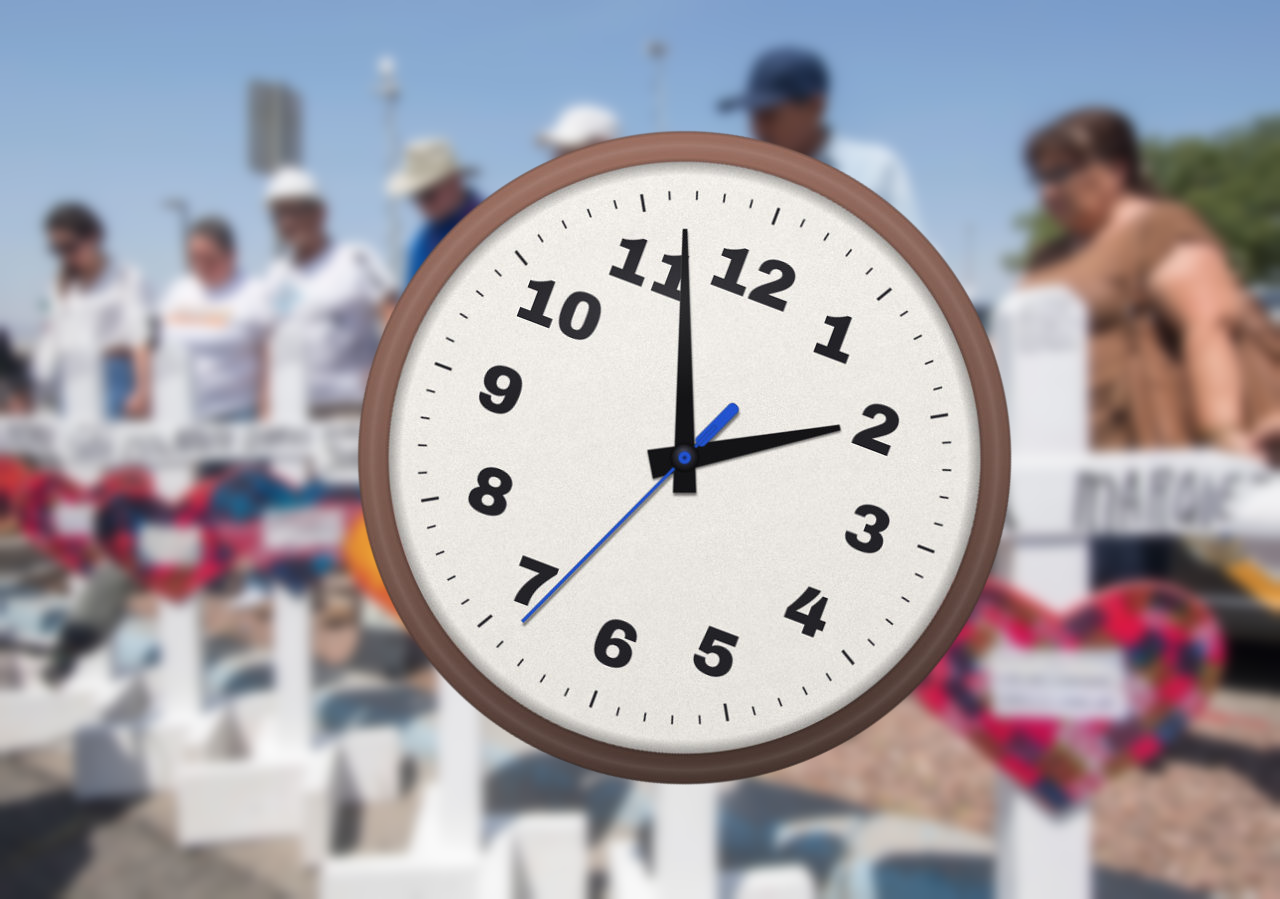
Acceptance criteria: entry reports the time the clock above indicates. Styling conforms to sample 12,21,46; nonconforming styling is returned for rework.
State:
1,56,34
